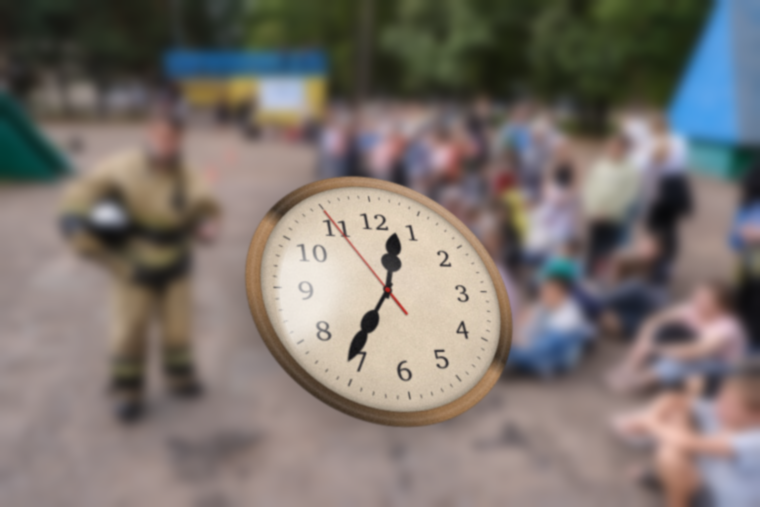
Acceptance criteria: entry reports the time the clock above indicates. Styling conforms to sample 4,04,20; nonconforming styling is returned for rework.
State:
12,35,55
